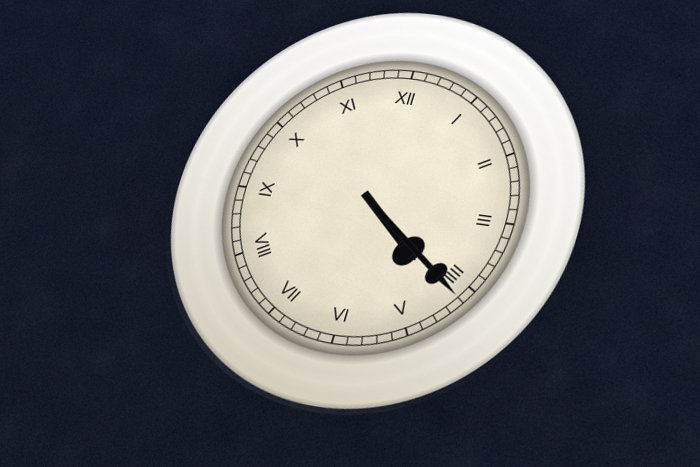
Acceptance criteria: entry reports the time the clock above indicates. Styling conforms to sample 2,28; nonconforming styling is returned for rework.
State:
4,21
